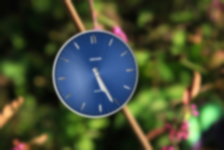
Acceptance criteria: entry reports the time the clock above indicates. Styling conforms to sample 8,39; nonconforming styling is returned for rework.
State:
5,26
